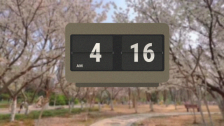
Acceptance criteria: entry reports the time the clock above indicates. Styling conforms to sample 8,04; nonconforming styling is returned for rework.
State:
4,16
